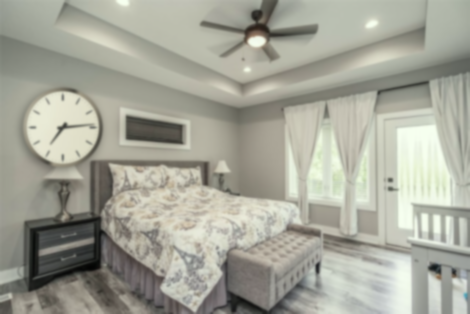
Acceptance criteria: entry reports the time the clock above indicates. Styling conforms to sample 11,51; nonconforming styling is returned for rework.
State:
7,14
